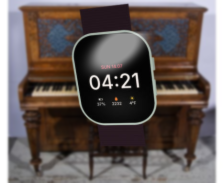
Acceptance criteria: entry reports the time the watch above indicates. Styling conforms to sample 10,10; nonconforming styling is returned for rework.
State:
4,21
